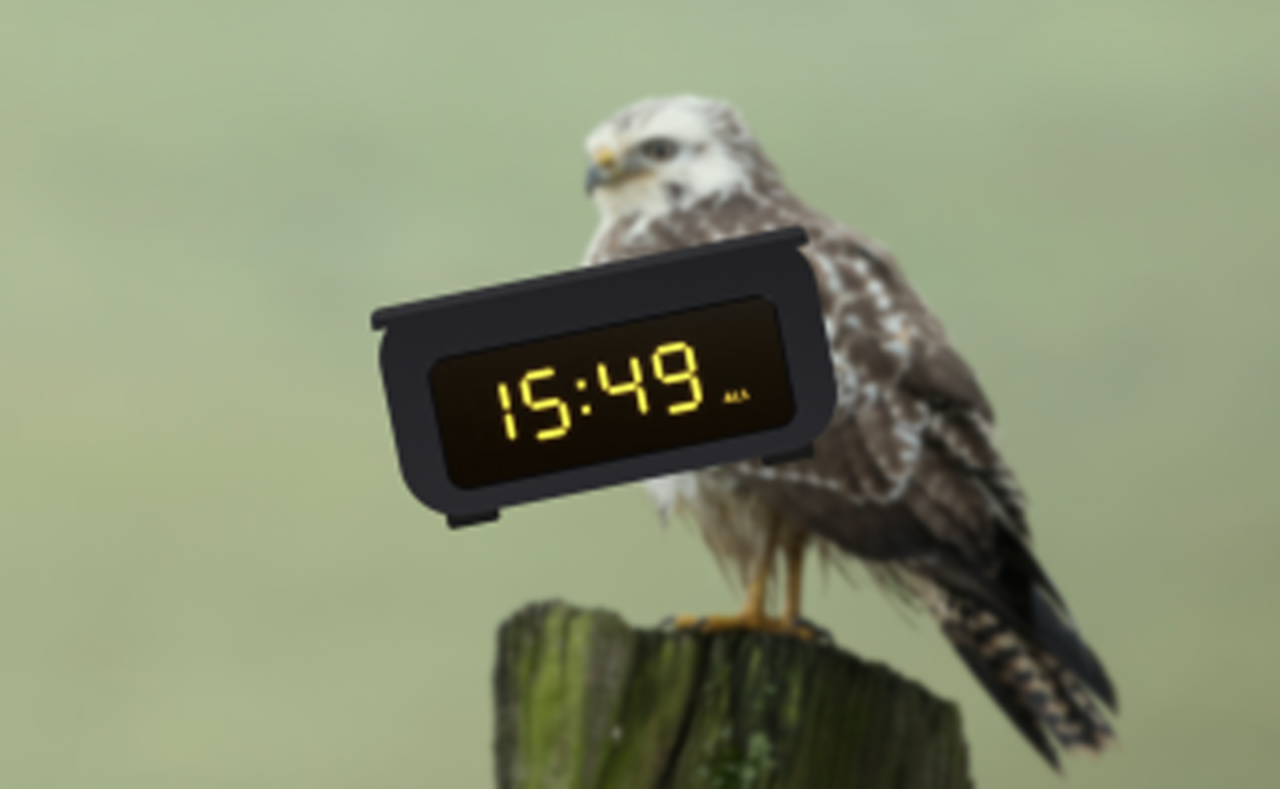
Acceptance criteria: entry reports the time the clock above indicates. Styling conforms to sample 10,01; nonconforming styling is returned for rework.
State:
15,49
